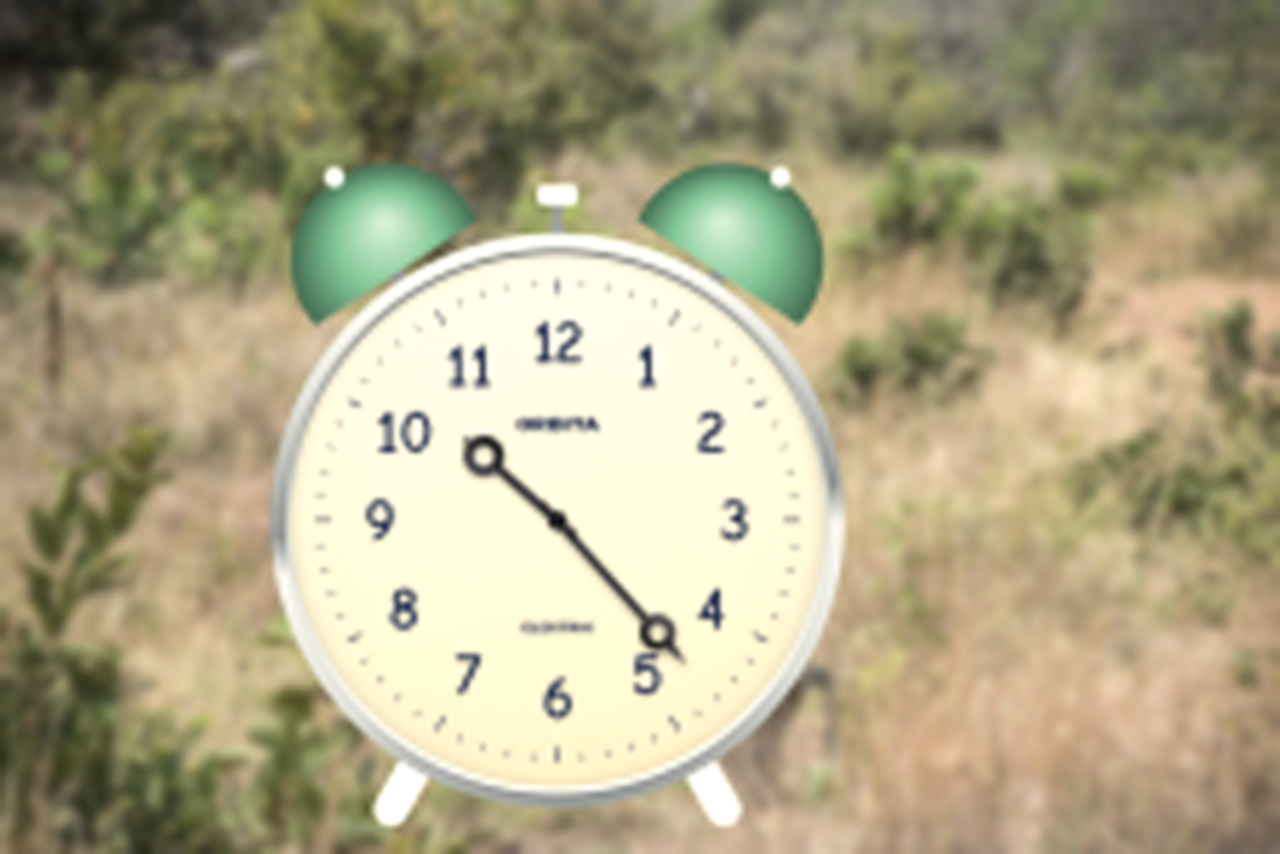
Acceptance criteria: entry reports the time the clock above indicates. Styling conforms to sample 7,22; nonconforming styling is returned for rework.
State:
10,23
